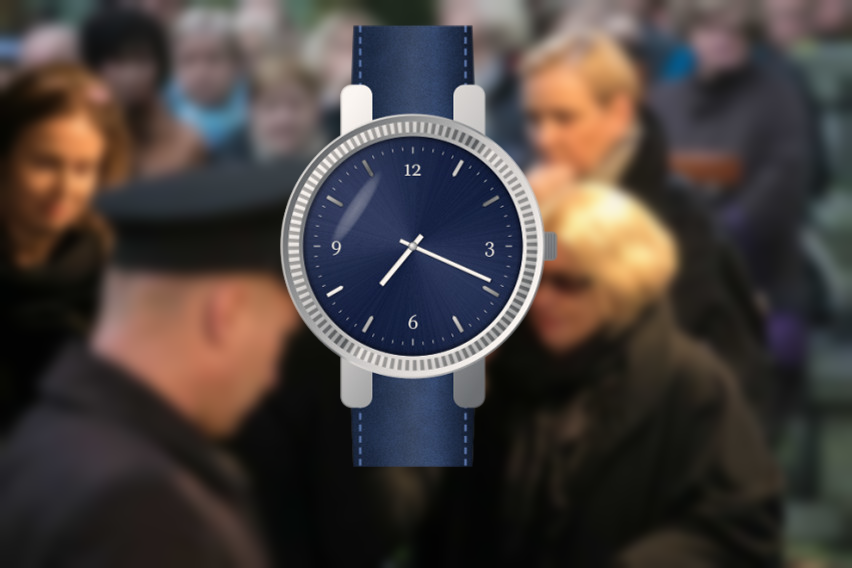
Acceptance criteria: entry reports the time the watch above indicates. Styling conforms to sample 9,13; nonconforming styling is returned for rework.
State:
7,19
